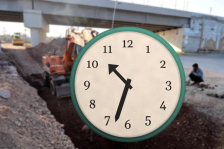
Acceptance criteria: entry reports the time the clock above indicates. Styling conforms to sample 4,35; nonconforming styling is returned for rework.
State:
10,33
